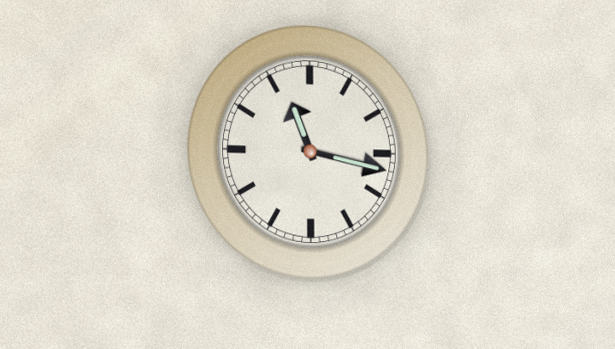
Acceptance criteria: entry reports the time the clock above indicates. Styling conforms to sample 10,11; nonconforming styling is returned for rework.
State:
11,17
